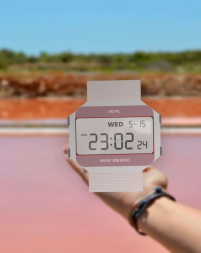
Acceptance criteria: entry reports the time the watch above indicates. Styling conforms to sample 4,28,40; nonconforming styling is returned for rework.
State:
23,02,24
